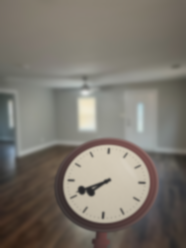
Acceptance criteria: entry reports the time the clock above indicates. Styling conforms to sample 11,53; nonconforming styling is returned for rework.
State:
7,41
